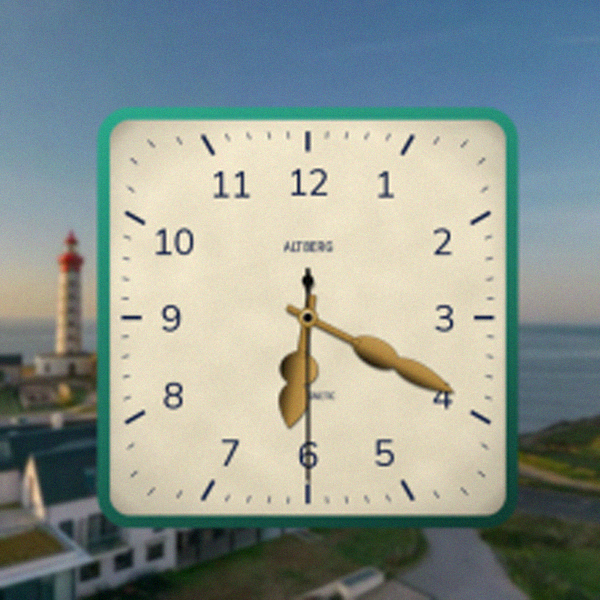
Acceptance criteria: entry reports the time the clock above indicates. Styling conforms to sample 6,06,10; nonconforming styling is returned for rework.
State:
6,19,30
